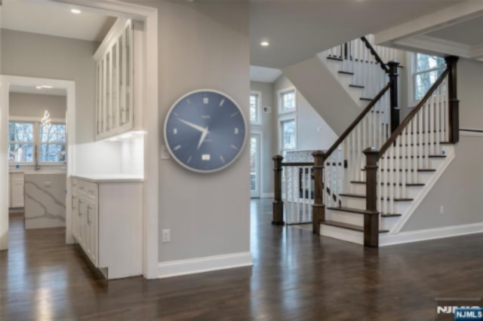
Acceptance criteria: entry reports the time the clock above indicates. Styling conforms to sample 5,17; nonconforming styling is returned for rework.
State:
6,49
